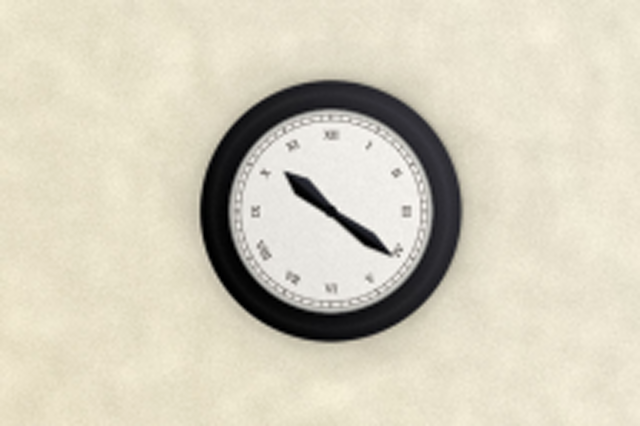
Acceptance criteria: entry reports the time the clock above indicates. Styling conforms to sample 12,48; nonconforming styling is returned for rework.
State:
10,21
